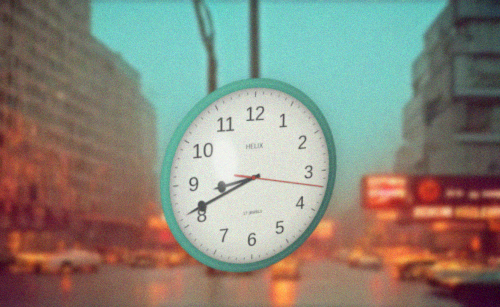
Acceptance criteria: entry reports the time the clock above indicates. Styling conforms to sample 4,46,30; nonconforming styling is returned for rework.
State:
8,41,17
